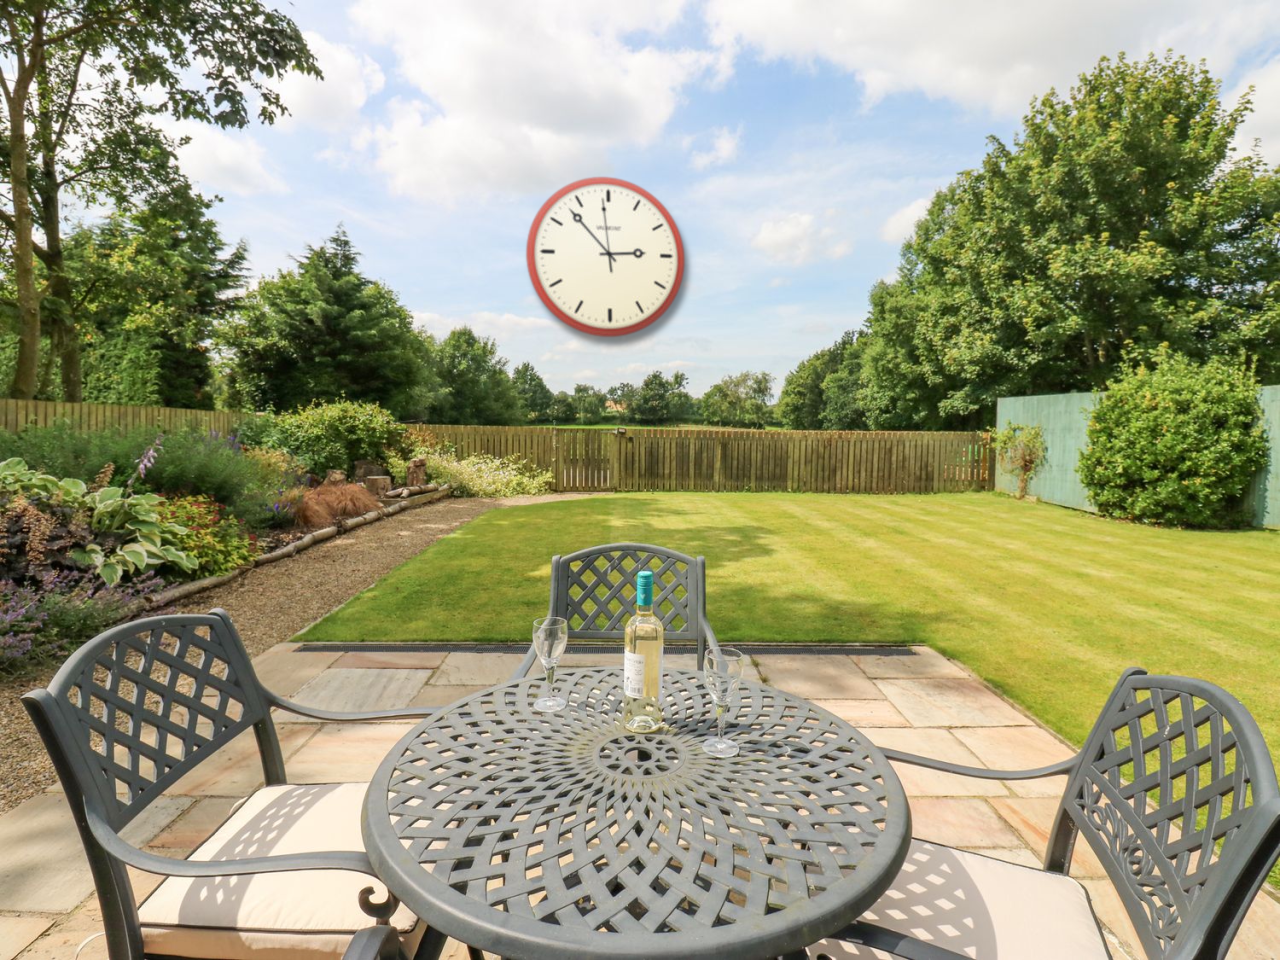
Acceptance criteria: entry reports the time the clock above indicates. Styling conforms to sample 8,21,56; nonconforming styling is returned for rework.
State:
2,52,59
